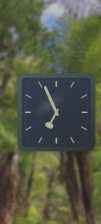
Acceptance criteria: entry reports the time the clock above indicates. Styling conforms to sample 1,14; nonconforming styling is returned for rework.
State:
6,56
